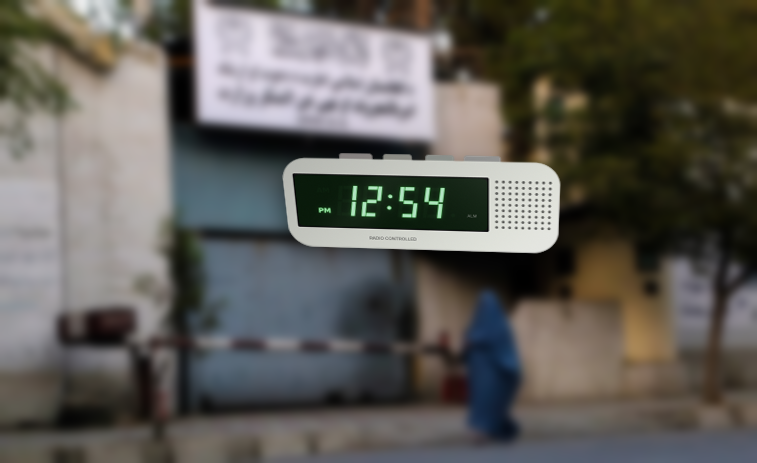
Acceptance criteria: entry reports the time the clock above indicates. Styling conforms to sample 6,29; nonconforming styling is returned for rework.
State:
12,54
